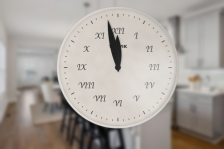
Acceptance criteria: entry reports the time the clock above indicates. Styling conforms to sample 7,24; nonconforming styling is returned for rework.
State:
11,58
